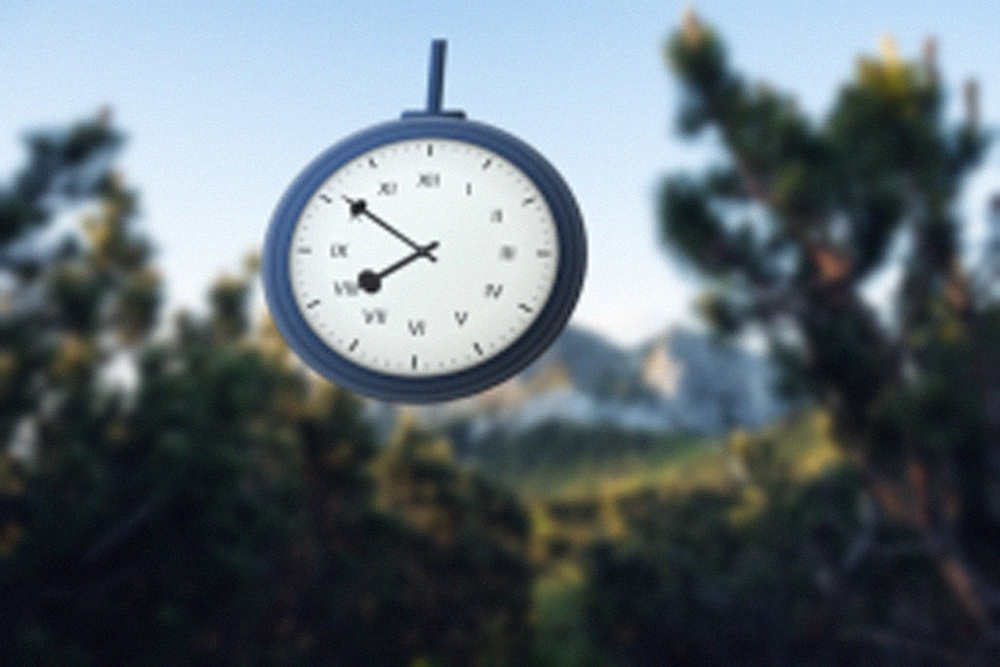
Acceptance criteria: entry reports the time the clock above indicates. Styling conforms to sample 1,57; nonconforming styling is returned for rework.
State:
7,51
